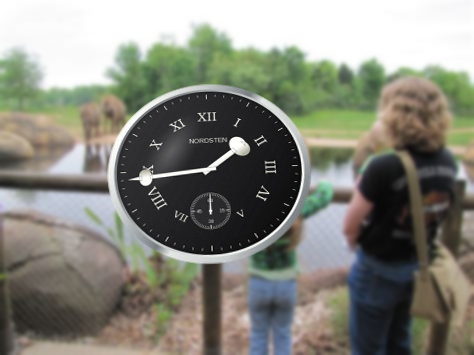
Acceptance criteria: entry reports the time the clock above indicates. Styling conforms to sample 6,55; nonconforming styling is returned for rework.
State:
1,44
